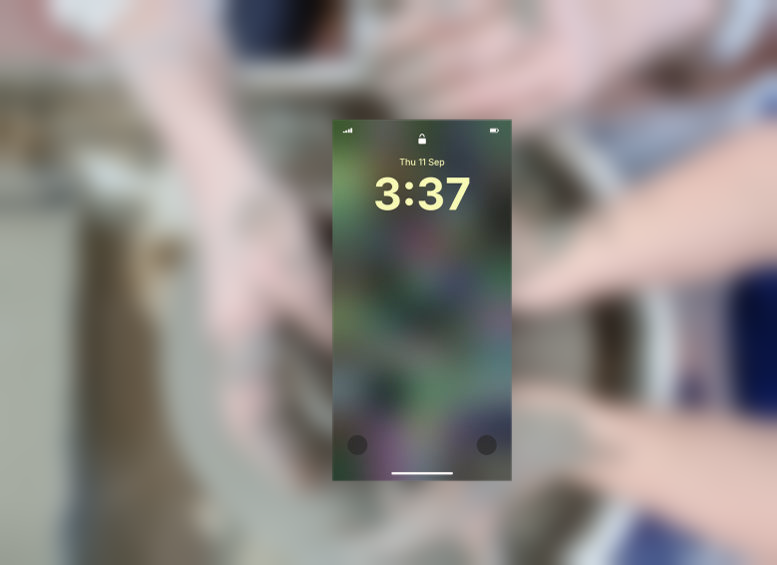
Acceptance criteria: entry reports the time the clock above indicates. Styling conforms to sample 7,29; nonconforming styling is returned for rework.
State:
3,37
